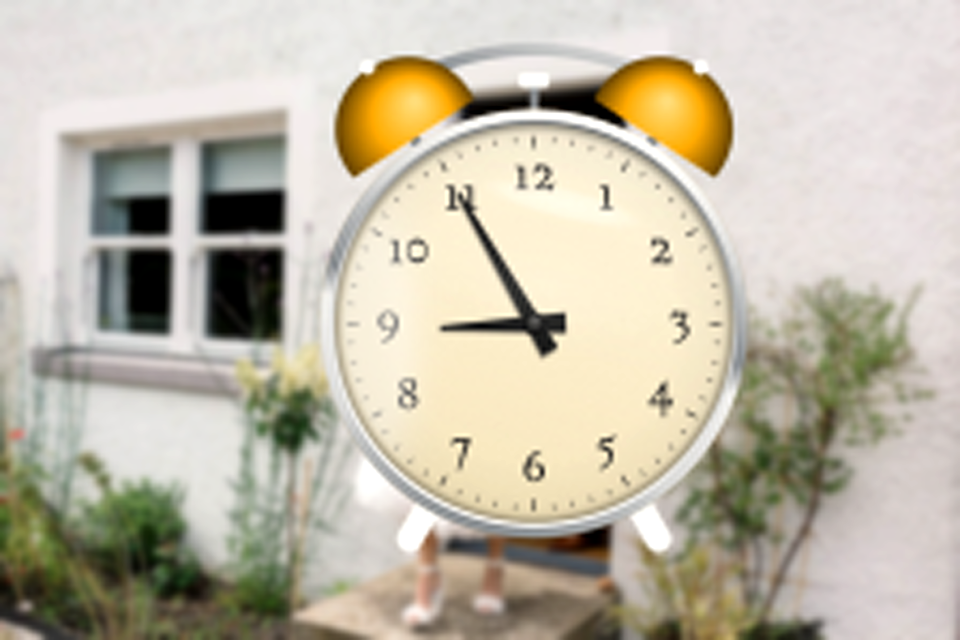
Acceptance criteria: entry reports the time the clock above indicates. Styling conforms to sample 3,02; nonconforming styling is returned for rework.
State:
8,55
